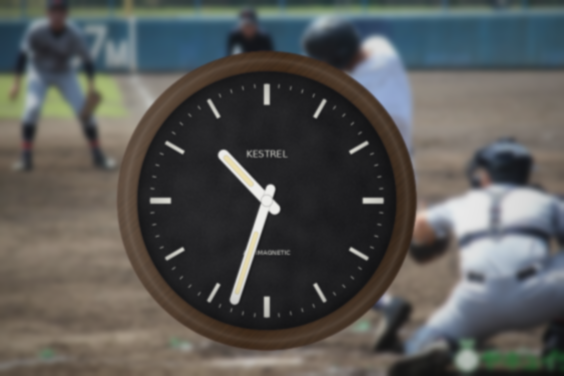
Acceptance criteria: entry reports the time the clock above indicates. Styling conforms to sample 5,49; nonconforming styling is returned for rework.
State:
10,33
